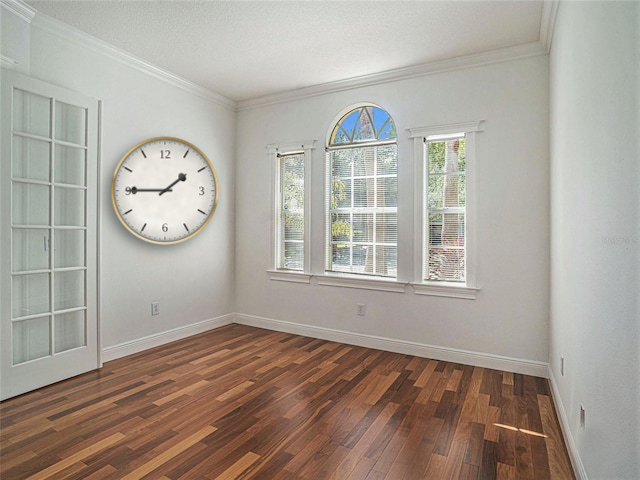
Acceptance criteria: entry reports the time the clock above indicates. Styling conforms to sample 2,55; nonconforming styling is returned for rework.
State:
1,45
